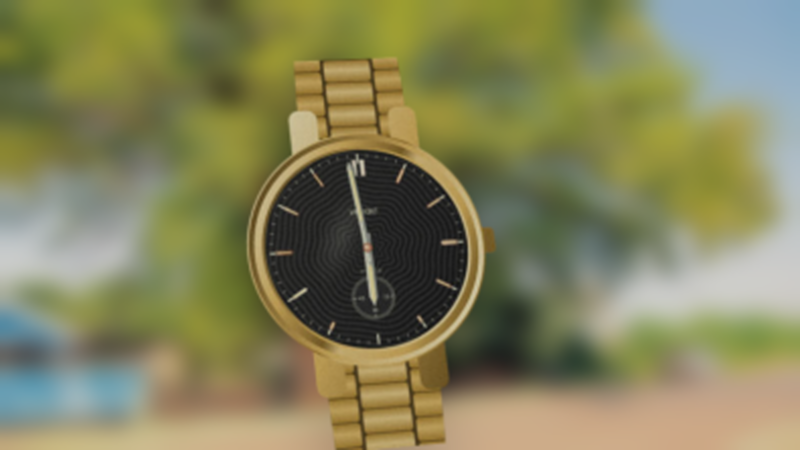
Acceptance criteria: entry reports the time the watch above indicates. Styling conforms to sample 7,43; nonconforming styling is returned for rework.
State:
5,59
